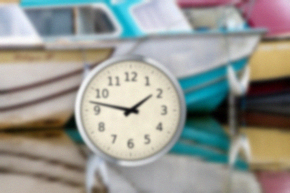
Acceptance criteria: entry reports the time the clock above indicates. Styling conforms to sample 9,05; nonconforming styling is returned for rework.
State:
1,47
